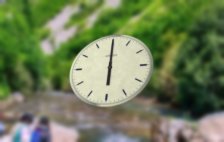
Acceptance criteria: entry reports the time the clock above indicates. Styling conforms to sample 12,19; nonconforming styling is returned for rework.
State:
6,00
